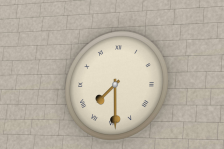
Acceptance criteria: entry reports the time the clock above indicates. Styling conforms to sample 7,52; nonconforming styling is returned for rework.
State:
7,29
